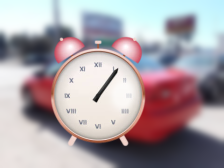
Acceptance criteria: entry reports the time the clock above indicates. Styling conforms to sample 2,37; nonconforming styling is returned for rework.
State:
1,06
